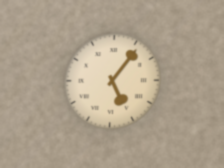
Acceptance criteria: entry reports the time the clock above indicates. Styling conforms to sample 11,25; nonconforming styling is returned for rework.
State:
5,06
